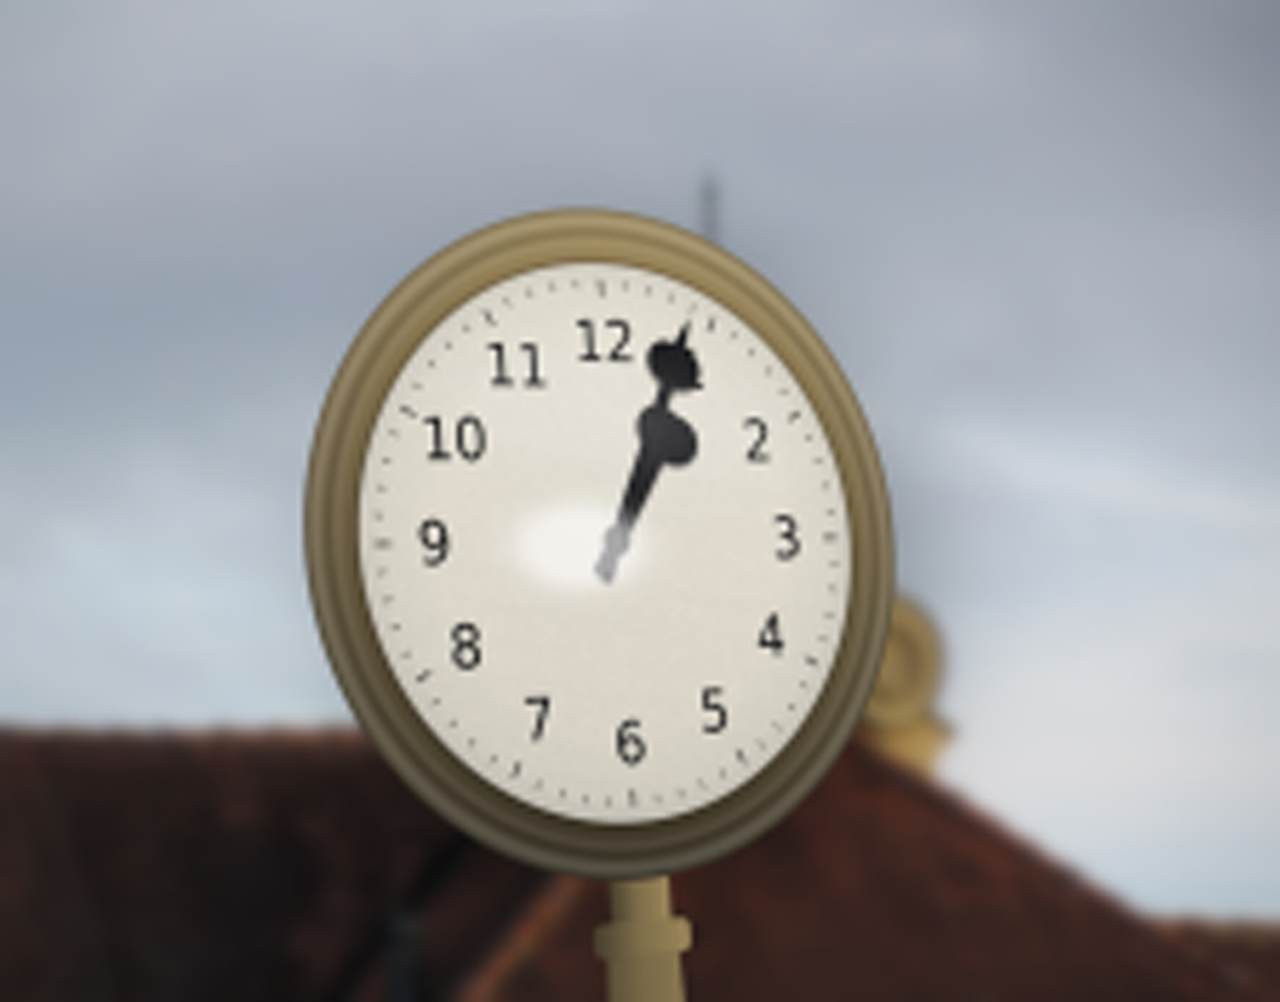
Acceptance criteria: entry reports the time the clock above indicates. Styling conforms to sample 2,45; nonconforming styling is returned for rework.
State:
1,04
